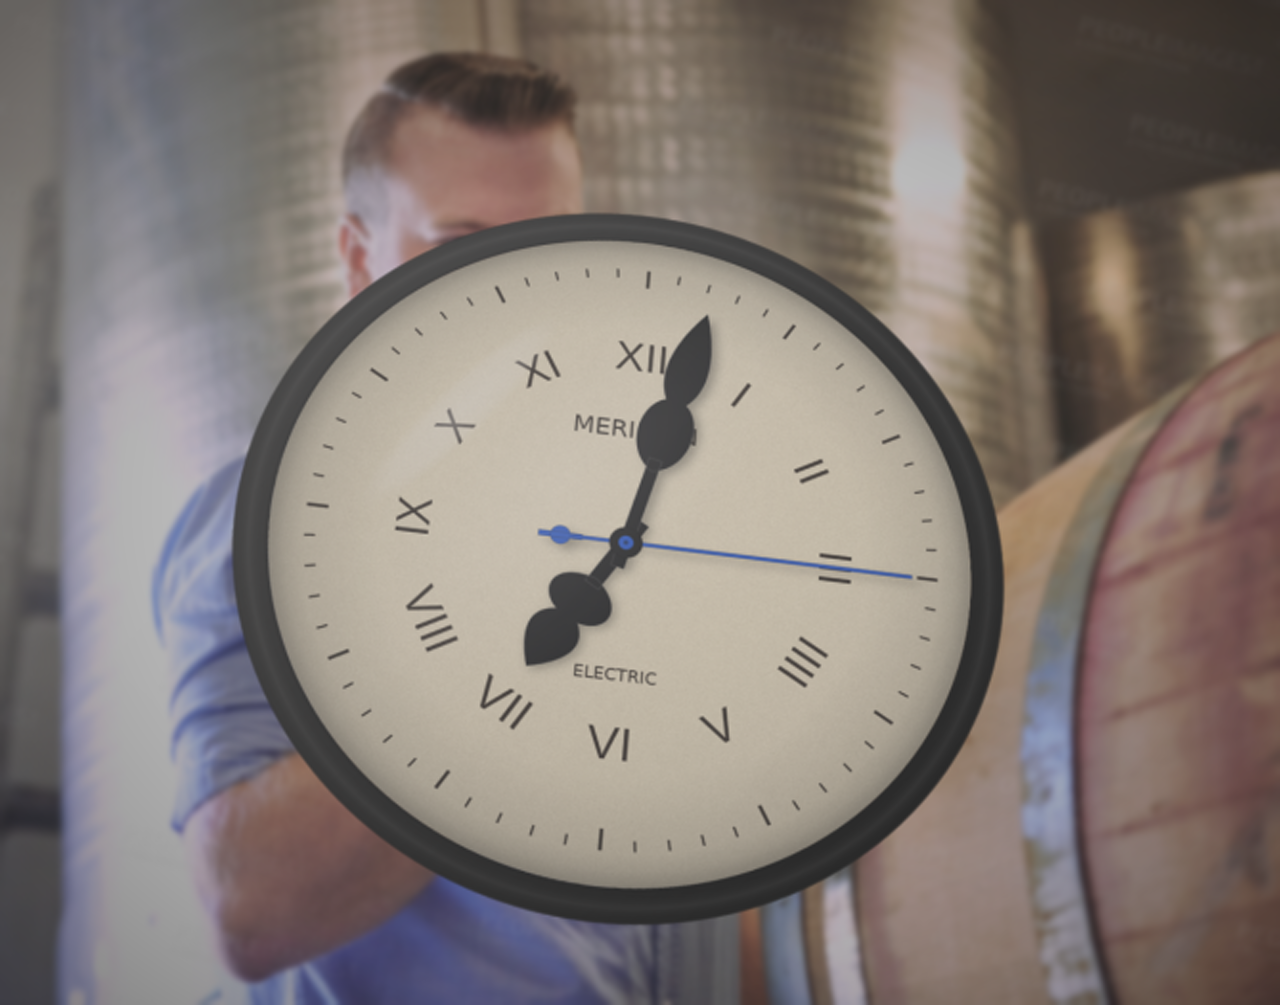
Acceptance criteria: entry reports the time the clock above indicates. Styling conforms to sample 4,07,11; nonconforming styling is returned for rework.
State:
7,02,15
